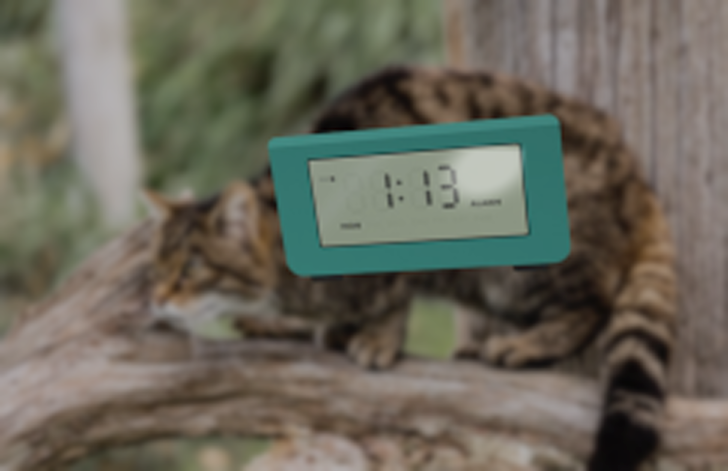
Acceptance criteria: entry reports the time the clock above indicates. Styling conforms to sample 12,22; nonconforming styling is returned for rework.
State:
1,13
